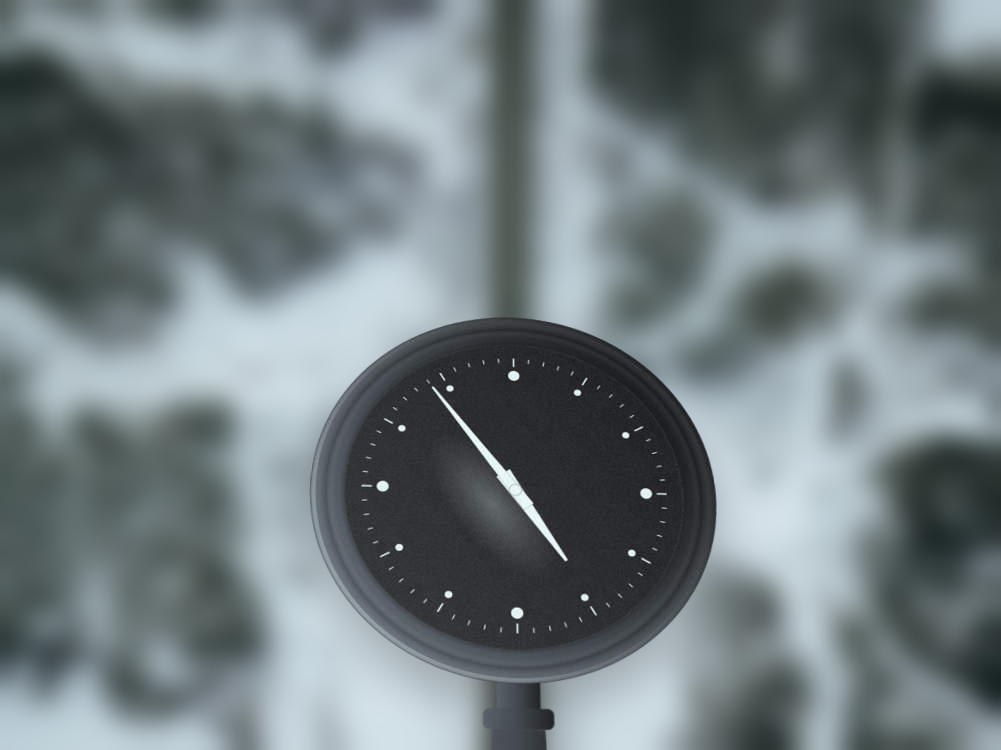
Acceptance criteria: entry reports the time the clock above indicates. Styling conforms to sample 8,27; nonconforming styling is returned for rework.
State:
4,54
